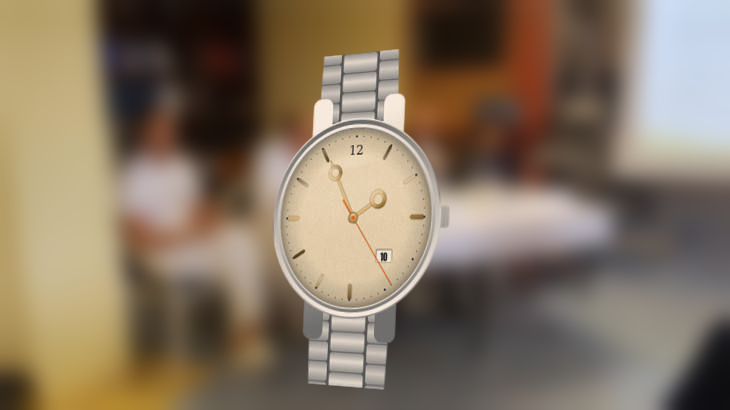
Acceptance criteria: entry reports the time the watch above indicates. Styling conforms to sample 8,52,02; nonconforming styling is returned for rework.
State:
1,55,24
